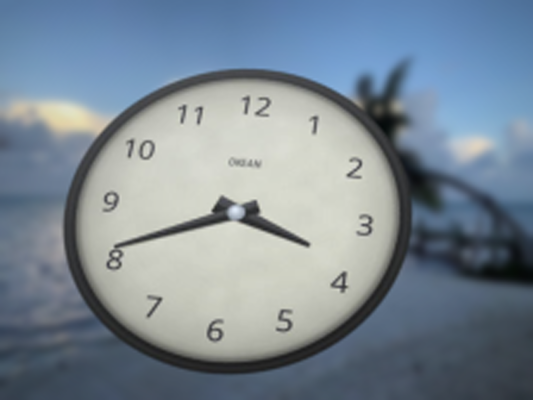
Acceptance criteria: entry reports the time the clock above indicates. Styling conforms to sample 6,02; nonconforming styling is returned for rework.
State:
3,41
